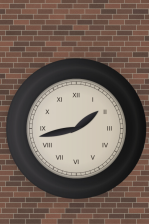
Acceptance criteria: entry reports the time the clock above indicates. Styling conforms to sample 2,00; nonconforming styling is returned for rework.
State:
1,43
